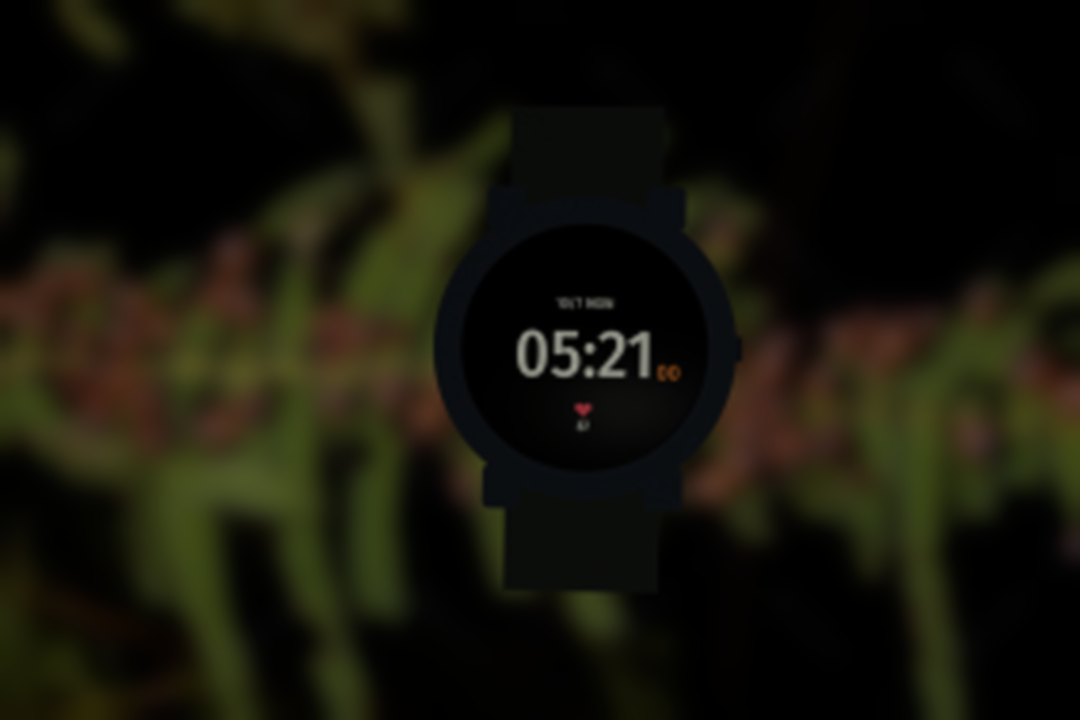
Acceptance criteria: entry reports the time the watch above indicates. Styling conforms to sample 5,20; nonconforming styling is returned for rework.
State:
5,21
